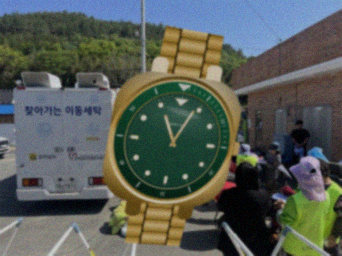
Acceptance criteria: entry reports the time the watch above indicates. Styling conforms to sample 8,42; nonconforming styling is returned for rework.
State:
11,04
